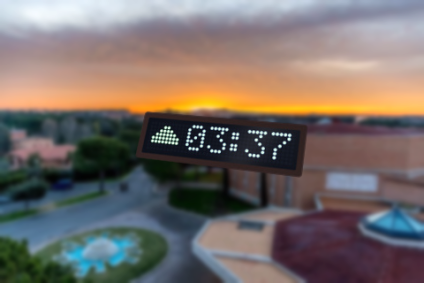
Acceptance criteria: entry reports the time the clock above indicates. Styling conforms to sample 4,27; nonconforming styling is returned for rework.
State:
3,37
